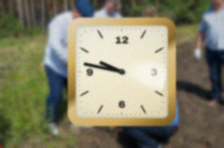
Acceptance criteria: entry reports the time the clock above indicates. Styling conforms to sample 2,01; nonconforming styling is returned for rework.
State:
9,47
